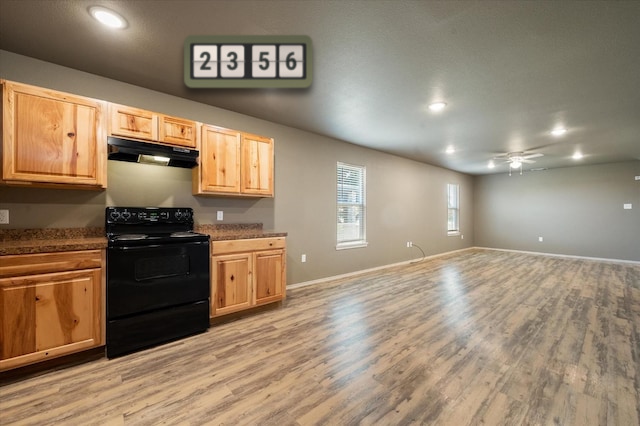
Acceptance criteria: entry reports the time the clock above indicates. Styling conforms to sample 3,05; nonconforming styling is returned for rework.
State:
23,56
